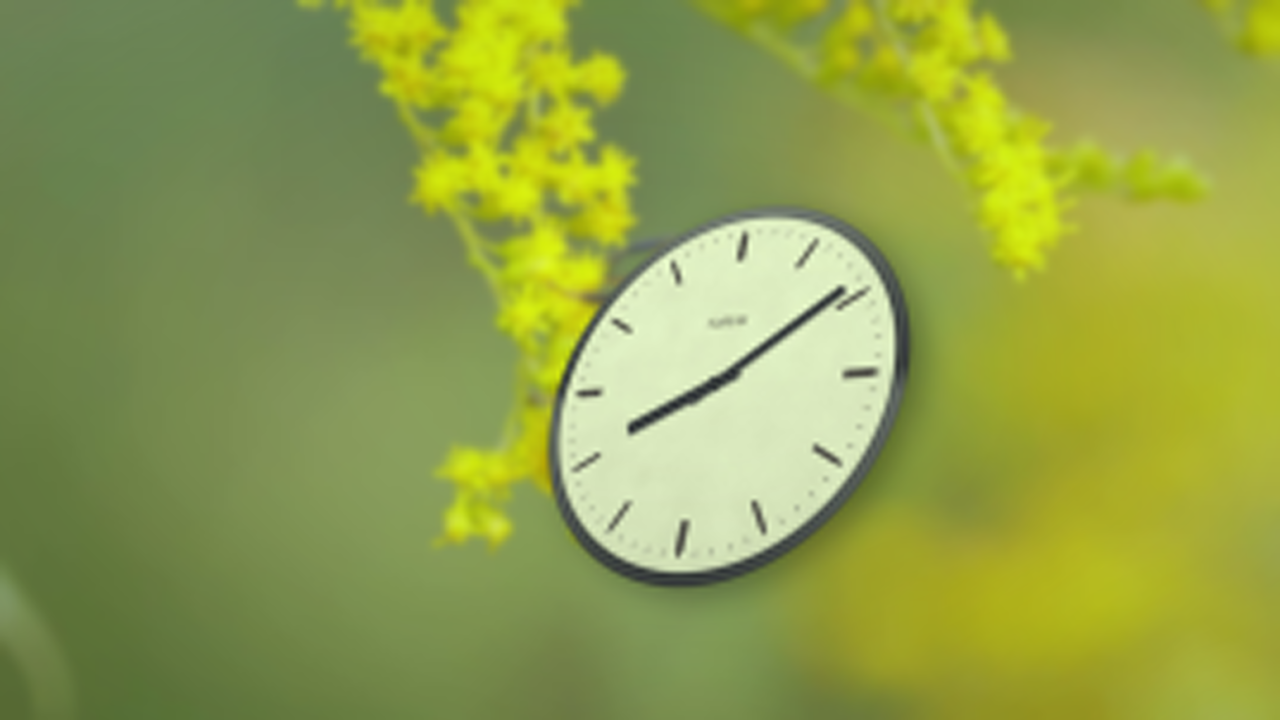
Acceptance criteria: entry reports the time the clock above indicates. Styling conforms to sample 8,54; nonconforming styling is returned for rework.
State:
8,09
